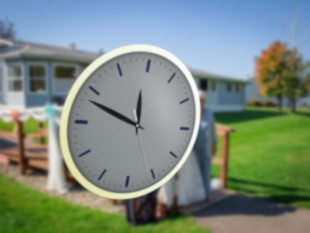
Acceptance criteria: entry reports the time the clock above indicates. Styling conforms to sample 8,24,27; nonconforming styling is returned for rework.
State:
11,48,26
